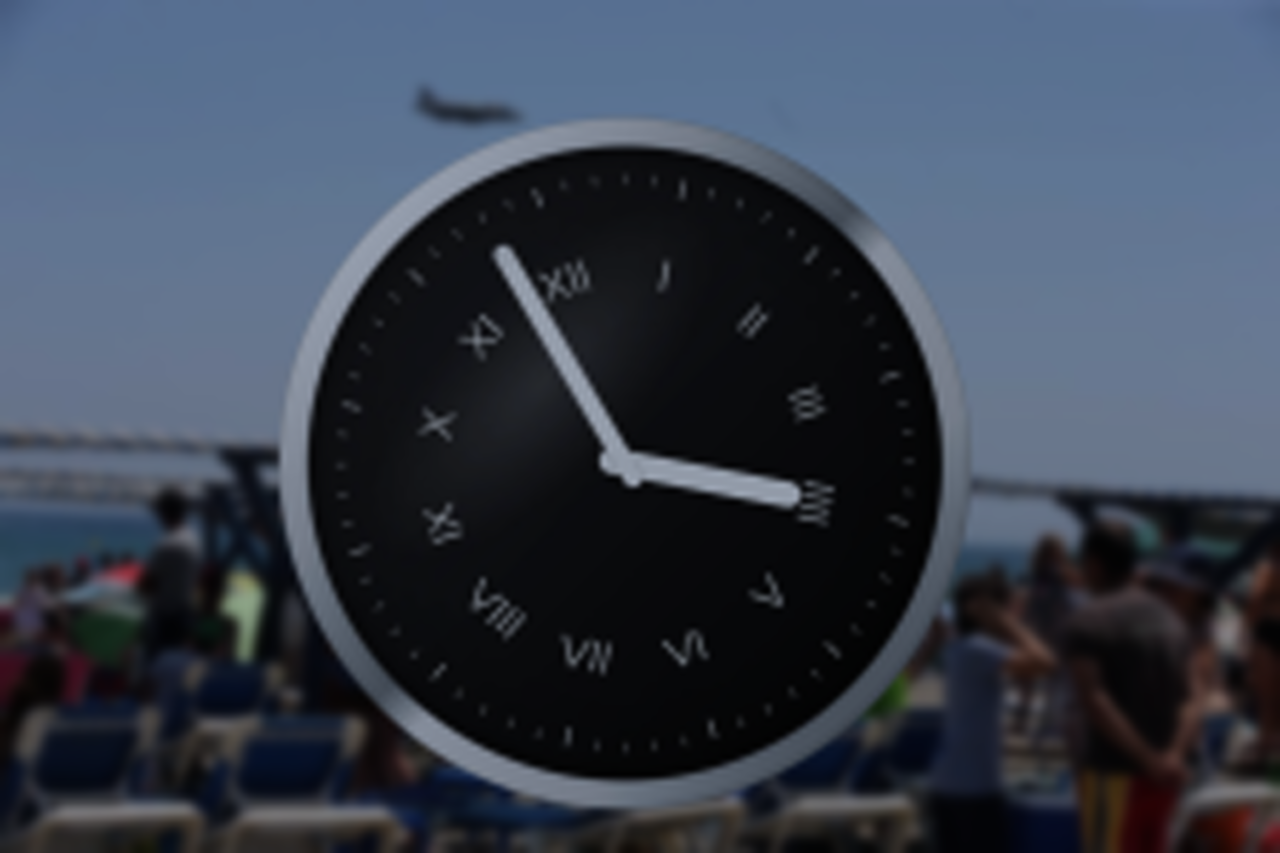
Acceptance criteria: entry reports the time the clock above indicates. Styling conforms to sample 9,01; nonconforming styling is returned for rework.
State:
3,58
